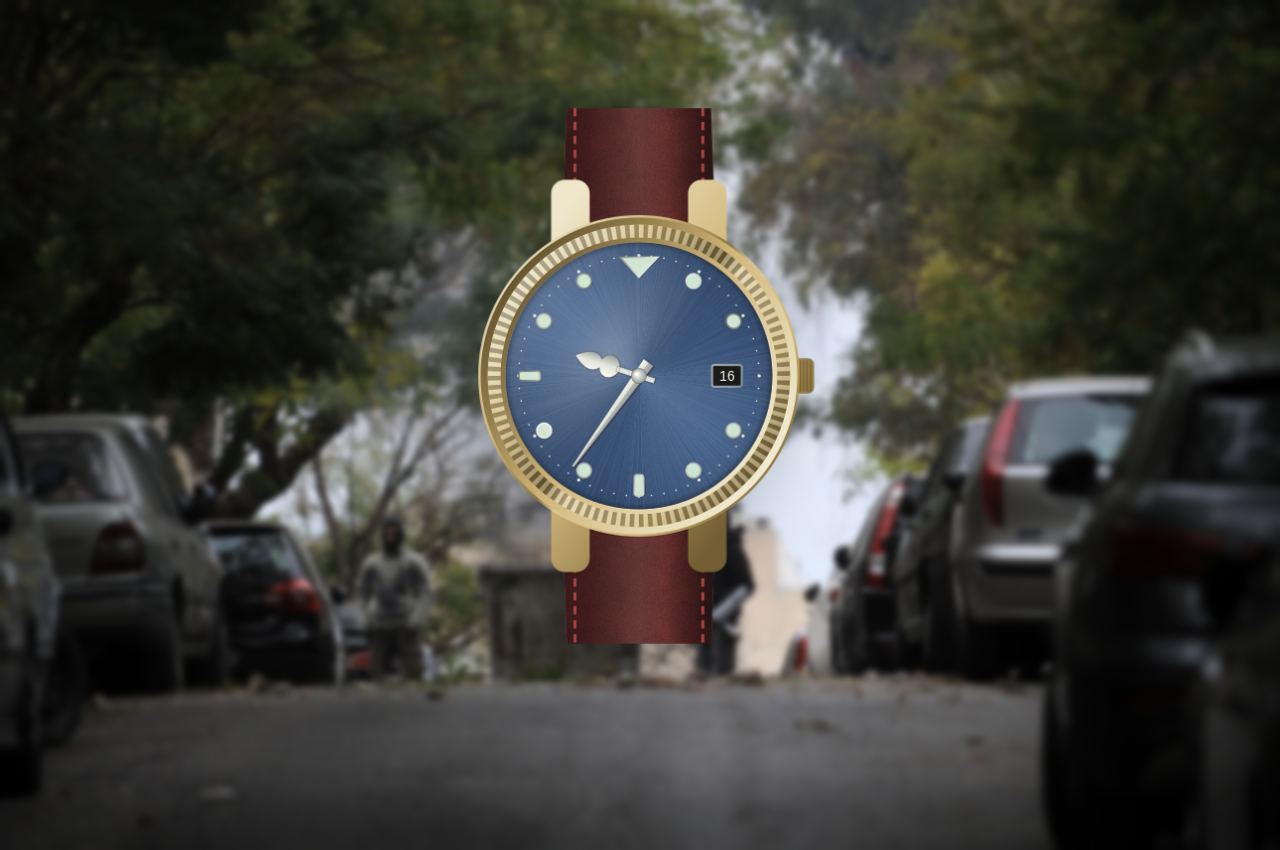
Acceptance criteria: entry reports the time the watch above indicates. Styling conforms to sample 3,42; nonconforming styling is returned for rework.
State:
9,36
